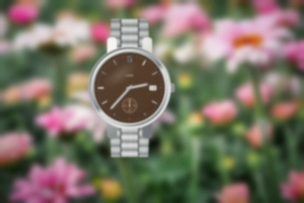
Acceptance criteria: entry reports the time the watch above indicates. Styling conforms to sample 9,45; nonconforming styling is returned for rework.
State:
2,37
